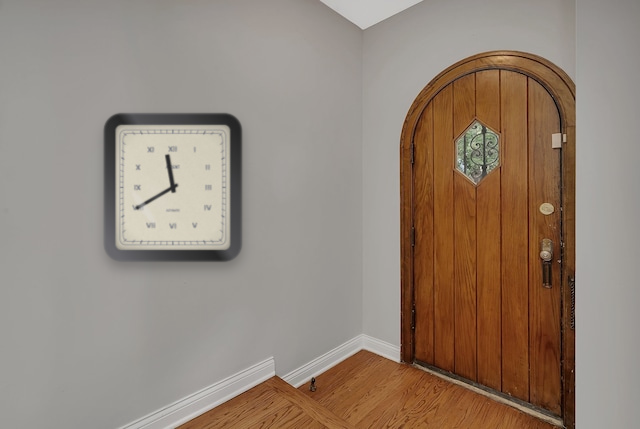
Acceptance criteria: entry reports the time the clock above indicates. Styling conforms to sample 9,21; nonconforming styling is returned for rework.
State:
11,40
